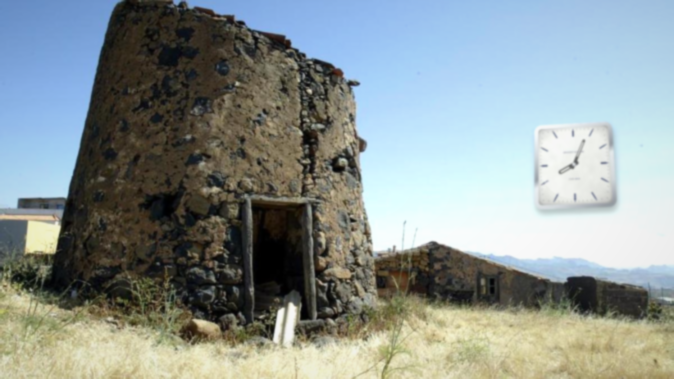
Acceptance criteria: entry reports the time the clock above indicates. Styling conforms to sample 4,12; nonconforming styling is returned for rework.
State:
8,04
